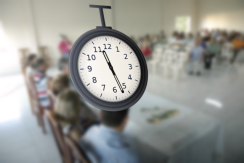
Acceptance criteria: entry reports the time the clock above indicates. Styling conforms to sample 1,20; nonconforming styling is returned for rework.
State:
11,27
